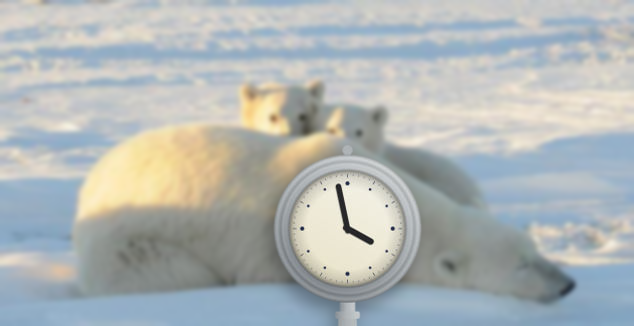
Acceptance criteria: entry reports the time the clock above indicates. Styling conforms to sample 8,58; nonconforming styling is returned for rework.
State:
3,58
